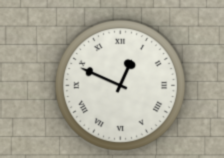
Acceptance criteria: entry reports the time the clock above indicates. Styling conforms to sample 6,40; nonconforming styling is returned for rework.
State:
12,49
